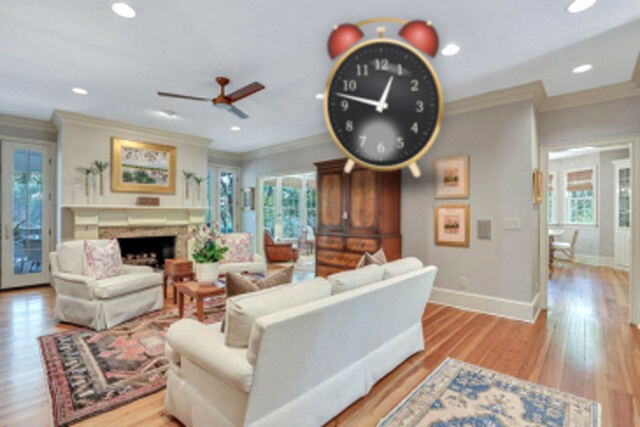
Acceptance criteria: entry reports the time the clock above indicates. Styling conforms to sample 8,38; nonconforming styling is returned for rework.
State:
12,47
